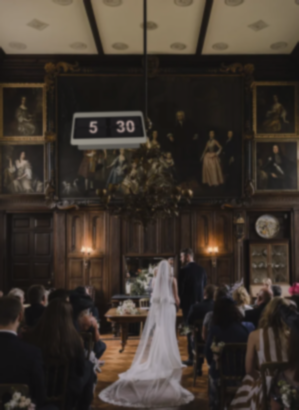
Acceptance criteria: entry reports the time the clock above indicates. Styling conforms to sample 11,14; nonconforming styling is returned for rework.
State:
5,30
